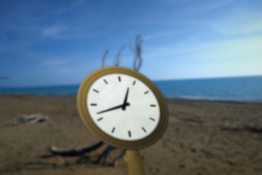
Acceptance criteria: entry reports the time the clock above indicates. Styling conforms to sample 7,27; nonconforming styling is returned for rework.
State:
12,42
